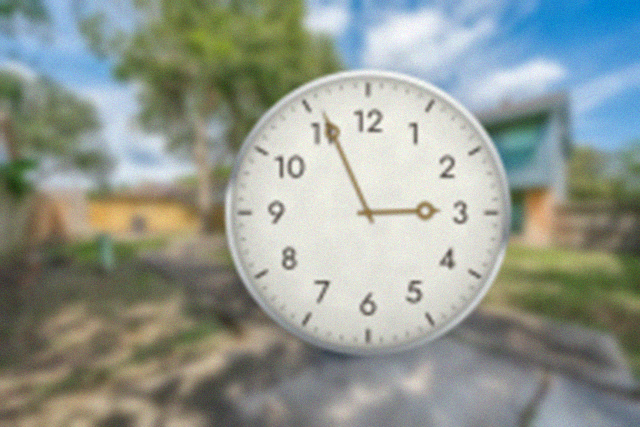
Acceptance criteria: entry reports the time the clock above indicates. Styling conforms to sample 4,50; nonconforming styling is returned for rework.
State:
2,56
